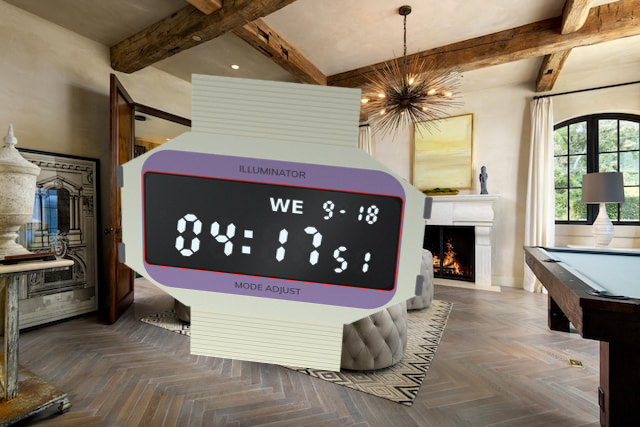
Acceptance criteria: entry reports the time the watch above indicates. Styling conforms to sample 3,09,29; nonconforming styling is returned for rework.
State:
4,17,51
